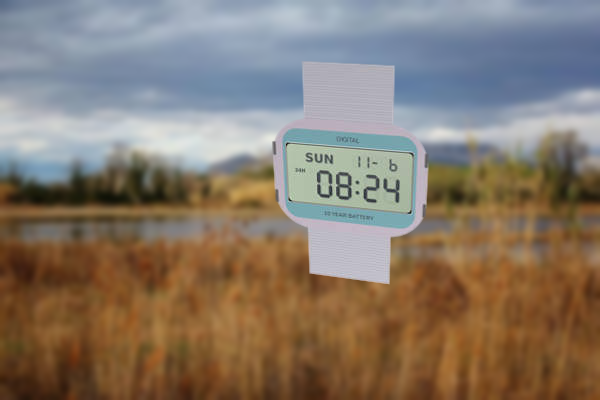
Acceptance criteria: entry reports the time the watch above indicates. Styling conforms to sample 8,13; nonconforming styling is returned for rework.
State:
8,24
